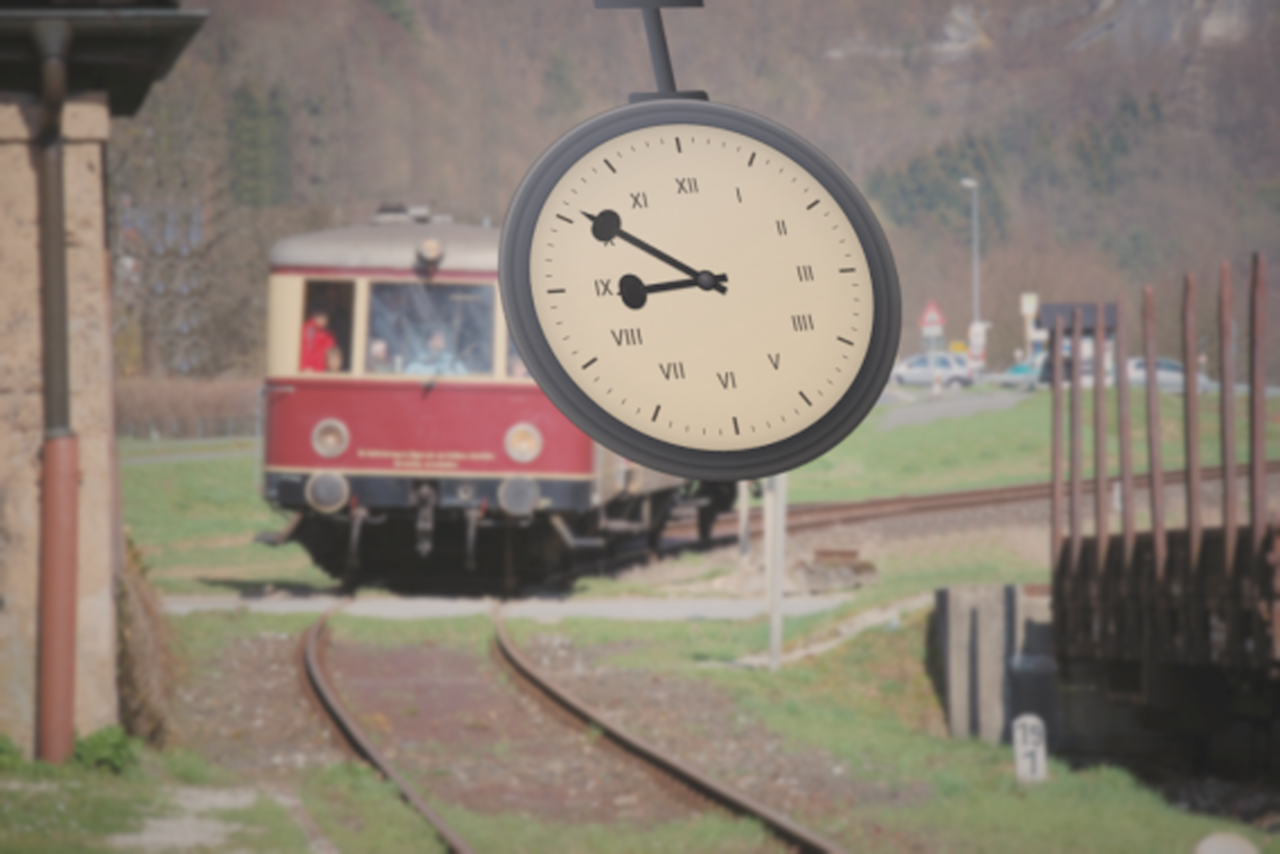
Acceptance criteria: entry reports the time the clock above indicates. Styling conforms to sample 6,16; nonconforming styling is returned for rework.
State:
8,51
